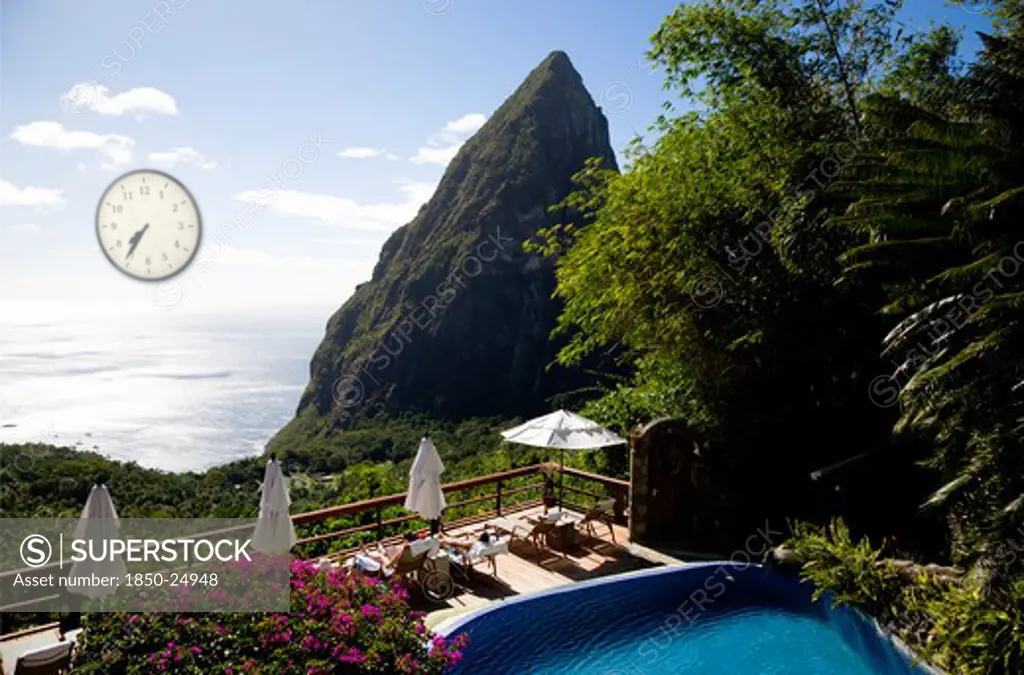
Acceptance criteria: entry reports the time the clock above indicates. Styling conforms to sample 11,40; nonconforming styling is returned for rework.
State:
7,36
